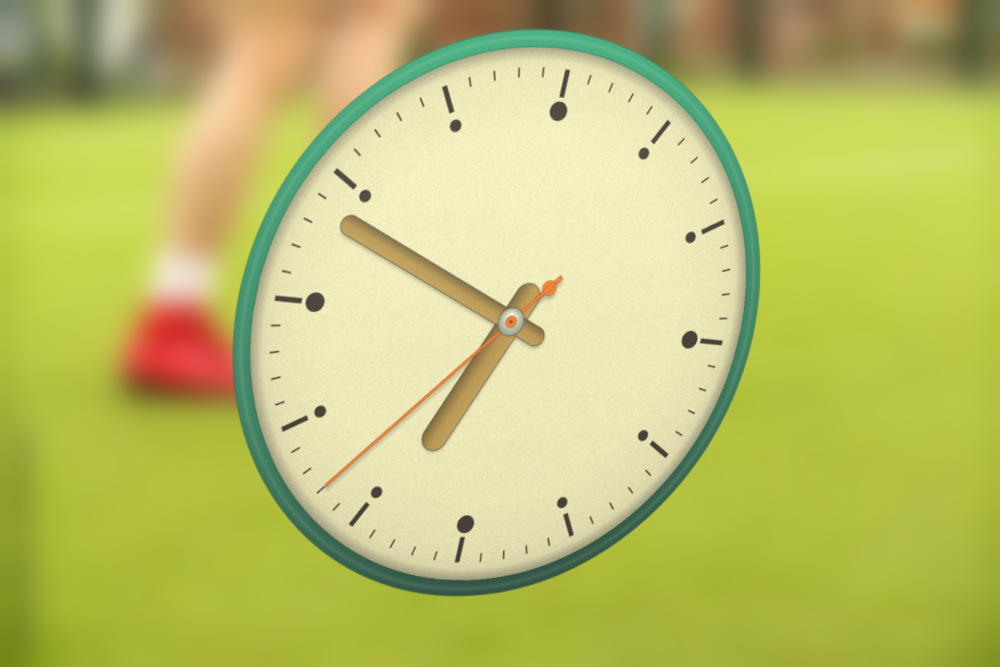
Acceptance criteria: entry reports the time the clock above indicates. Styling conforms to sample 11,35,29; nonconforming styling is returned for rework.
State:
6,48,37
